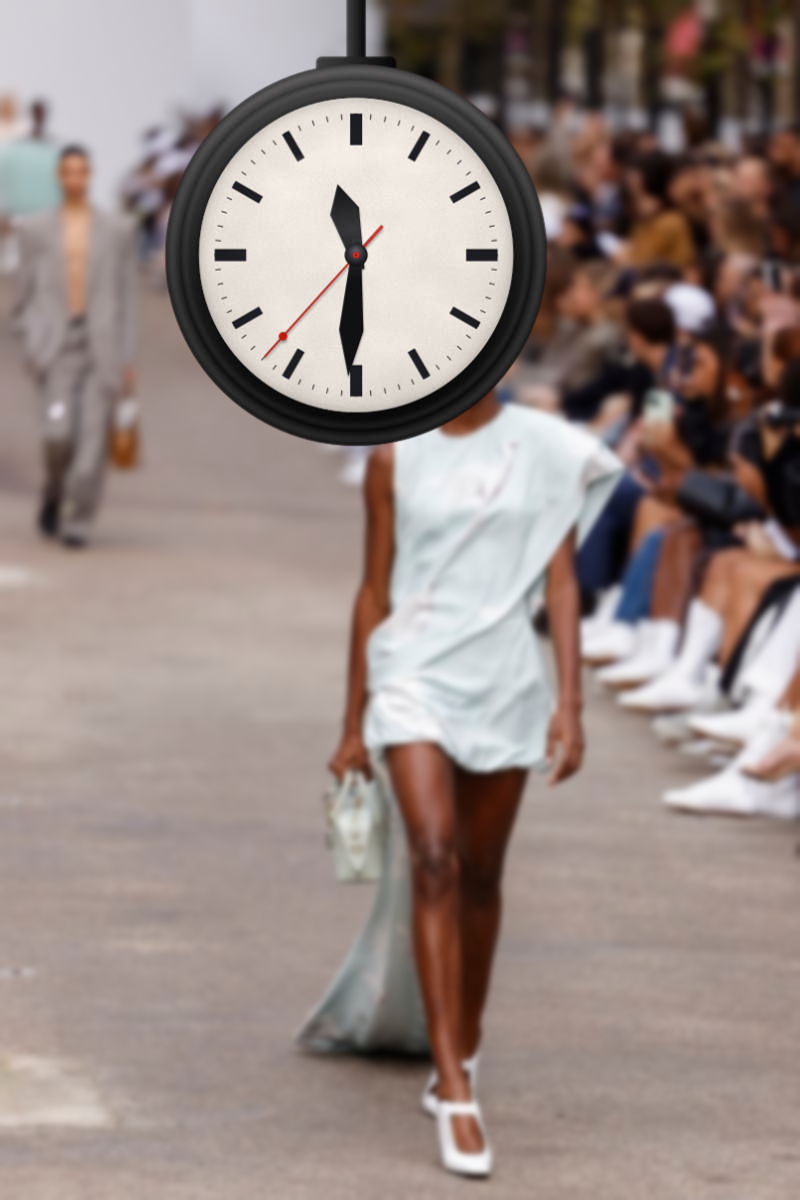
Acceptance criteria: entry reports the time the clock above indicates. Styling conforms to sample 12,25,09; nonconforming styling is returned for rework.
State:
11,30,37
